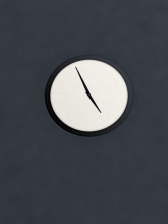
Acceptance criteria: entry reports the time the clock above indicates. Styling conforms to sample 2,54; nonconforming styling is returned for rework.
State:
4,56
